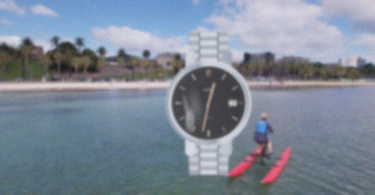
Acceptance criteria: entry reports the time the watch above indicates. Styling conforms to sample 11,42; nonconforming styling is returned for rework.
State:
12,32
